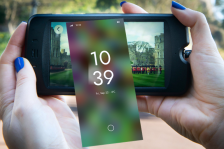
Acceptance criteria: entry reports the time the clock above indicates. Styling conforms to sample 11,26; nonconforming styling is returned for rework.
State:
10,39
